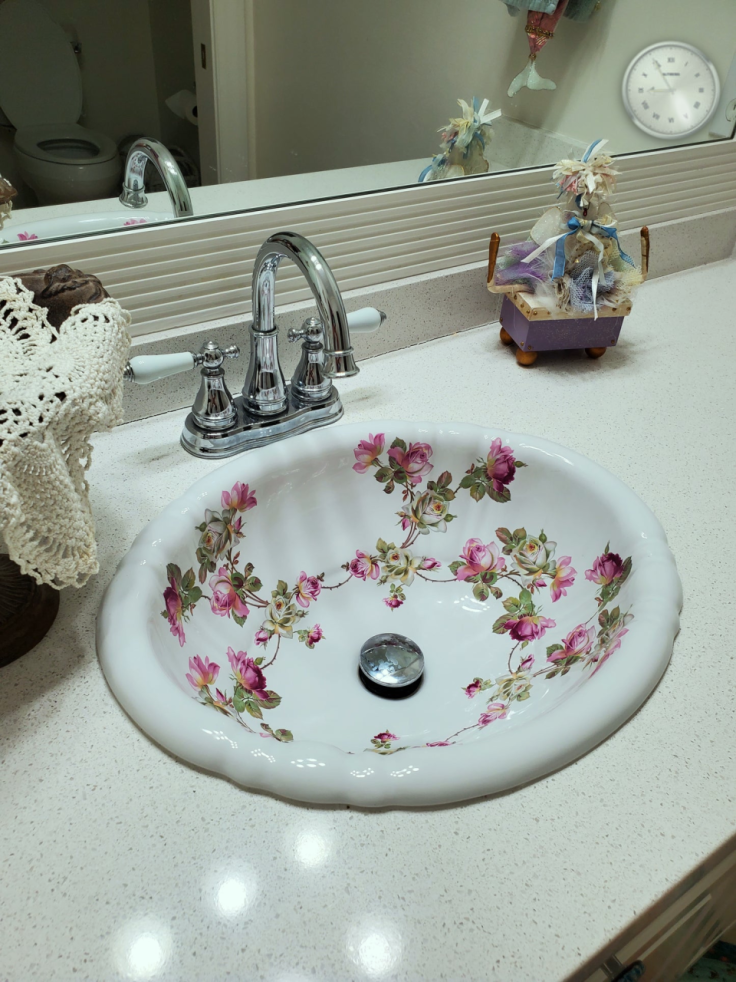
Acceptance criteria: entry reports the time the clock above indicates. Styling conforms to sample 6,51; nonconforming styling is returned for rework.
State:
8,55
